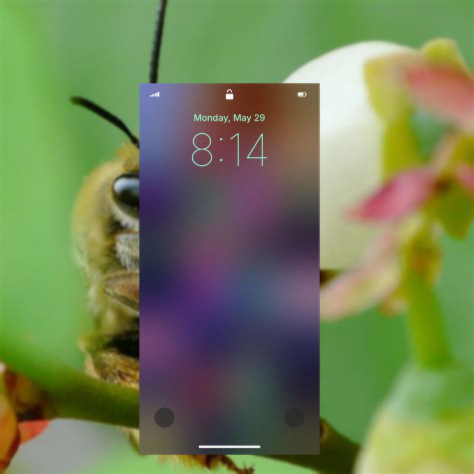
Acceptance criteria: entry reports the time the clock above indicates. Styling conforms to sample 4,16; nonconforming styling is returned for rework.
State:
8,14
